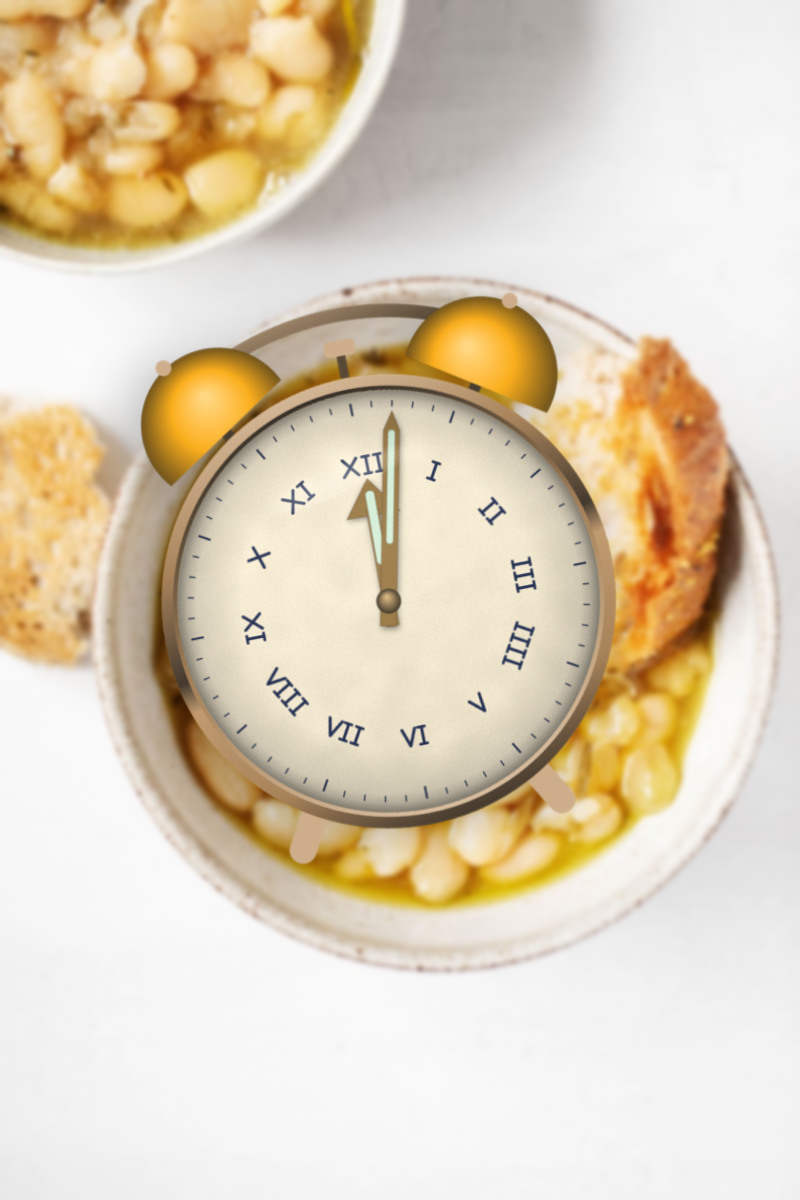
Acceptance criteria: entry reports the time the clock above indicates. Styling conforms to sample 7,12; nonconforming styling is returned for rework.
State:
12,02
